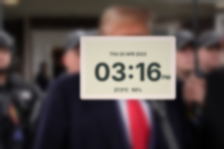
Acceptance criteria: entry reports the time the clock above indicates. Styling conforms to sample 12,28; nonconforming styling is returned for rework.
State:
3,16
